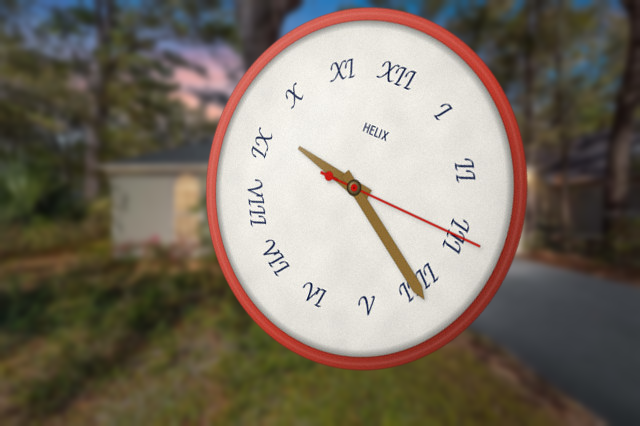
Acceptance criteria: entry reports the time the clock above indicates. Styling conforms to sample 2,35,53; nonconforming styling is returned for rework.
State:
9,20,15
